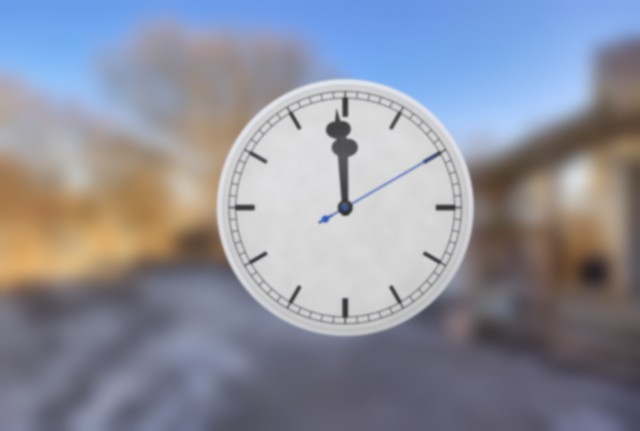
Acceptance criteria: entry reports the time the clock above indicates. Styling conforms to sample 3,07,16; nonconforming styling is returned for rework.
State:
11,59,10
